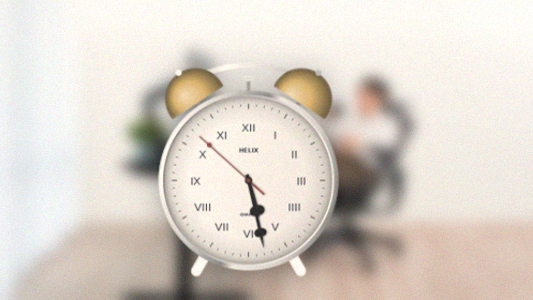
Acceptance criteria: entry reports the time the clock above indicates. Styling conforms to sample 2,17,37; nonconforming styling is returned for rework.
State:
5,27,52
